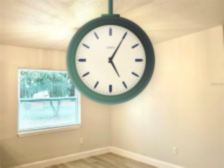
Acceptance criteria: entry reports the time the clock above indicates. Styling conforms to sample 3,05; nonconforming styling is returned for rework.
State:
5,05
